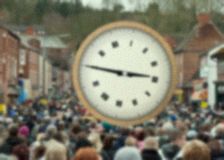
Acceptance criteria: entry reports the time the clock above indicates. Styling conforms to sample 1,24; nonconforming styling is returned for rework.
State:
3,50
